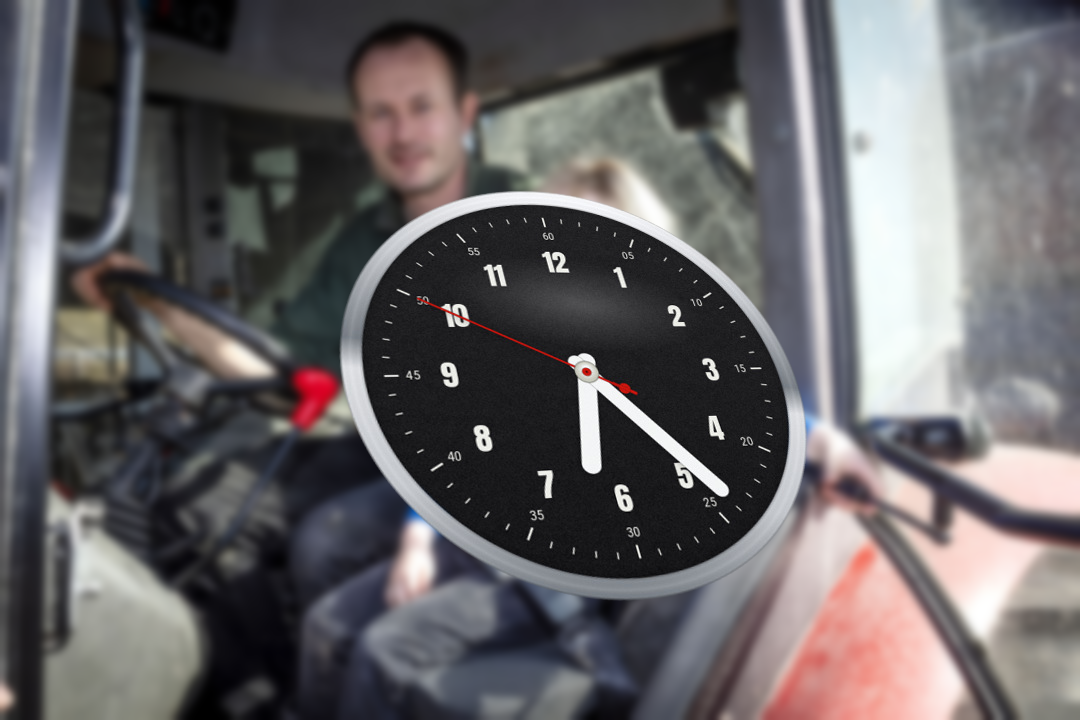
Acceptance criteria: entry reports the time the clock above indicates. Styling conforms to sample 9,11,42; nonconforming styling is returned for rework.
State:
6,23,50
